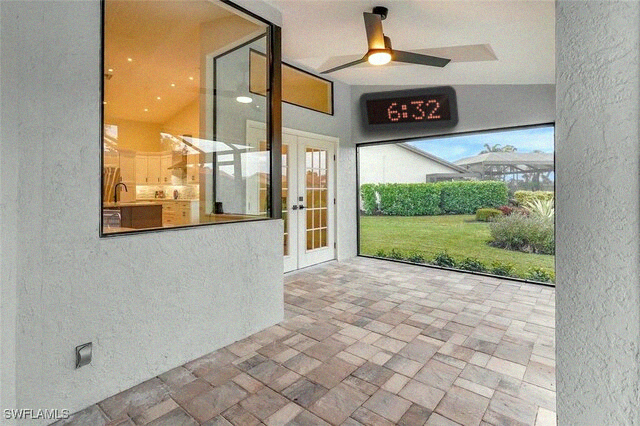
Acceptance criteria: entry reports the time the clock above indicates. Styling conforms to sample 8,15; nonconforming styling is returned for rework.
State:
6,32
